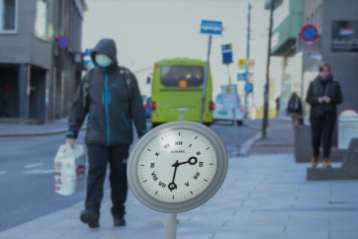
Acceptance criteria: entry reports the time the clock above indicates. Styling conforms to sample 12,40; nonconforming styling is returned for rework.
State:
2,31
